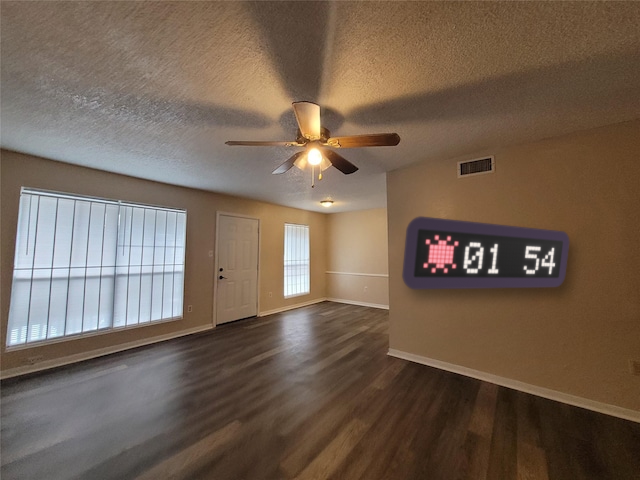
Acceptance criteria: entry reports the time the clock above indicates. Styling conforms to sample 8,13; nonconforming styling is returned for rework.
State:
1,54
